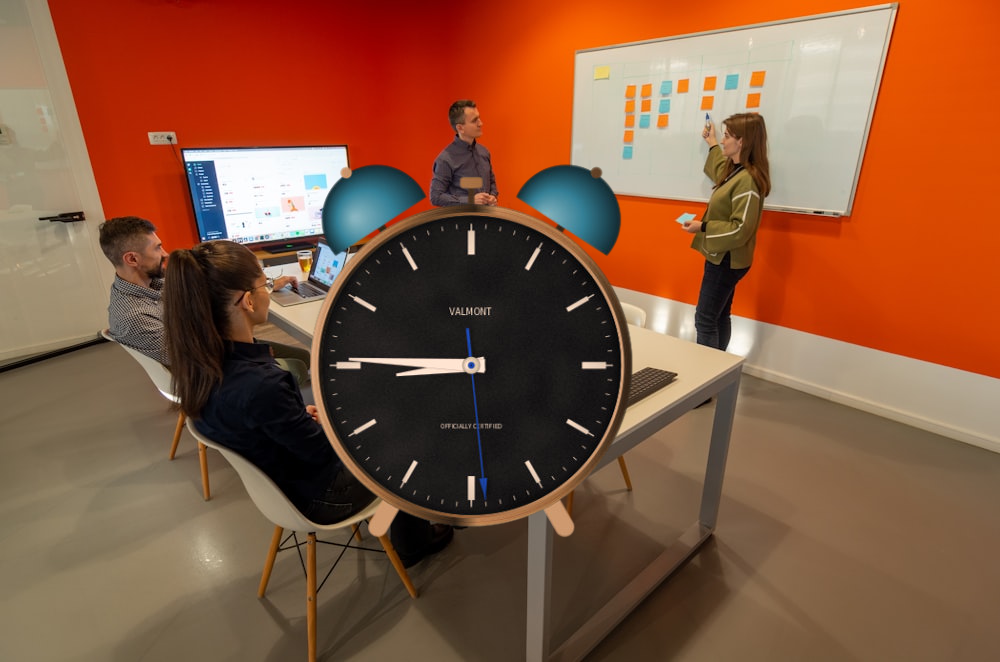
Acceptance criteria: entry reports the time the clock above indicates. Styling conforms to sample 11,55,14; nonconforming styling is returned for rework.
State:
8,45,29
